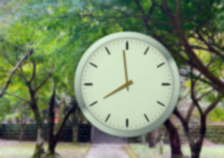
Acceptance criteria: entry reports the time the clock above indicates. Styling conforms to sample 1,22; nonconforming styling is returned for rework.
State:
7,59
